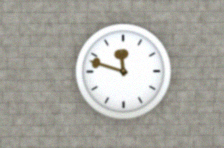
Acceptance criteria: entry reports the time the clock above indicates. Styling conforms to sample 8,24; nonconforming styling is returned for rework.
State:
11,48
